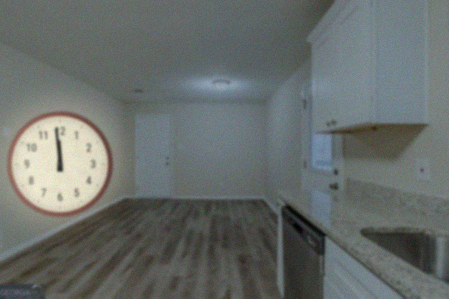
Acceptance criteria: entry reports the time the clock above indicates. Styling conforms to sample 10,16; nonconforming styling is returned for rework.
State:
11,59
